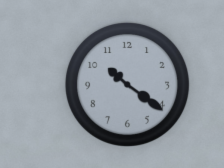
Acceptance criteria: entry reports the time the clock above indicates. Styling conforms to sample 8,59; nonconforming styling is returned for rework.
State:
10,21
